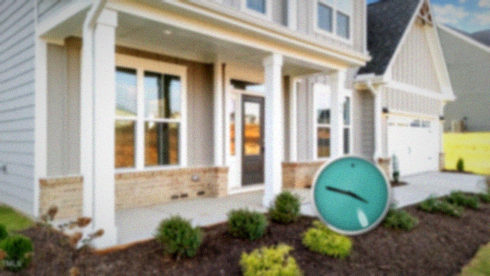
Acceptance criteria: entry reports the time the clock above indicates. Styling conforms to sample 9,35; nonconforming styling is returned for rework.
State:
3,47
